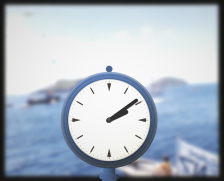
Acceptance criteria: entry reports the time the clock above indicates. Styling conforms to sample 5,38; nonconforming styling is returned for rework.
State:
2,09
